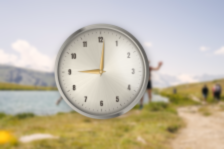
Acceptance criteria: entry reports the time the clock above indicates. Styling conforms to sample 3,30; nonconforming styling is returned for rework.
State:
9,01
